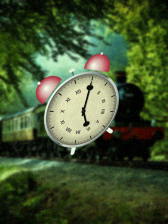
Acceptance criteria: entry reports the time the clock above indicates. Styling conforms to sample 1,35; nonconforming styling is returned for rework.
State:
6,05
